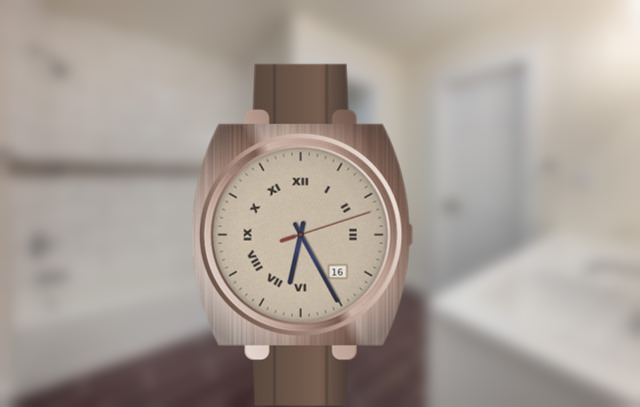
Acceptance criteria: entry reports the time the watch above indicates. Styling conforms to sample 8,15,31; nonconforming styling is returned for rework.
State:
6,25,12
